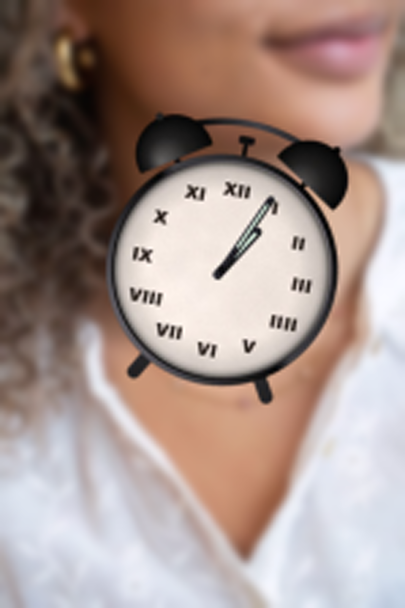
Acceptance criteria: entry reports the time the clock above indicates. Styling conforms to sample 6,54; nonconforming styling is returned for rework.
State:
1,04
